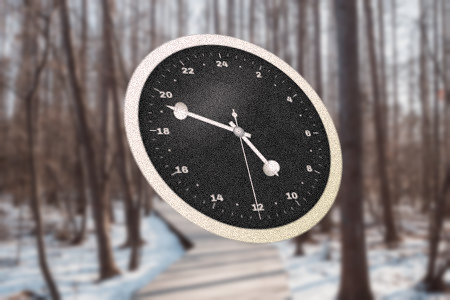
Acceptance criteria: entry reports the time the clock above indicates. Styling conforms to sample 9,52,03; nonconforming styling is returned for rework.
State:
9,48,30
